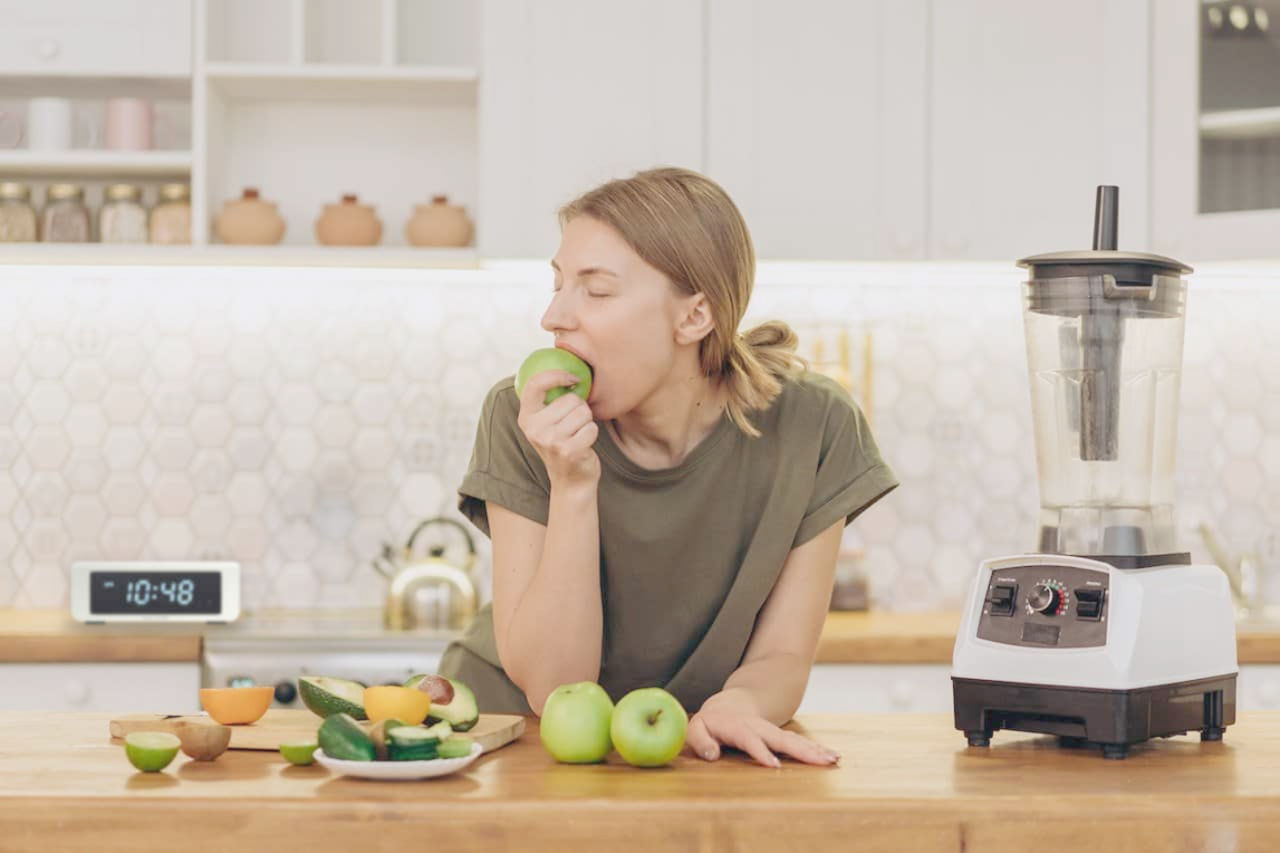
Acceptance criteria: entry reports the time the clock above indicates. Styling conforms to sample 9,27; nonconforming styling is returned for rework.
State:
10,48
